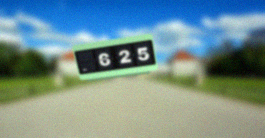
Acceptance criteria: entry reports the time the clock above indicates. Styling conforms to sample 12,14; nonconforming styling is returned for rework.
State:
6,25
